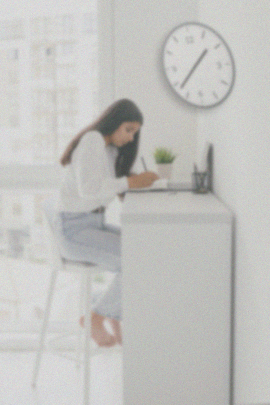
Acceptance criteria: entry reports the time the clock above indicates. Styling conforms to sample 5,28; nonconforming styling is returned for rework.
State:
1,38
